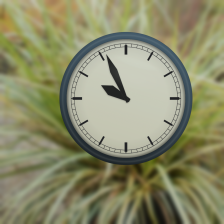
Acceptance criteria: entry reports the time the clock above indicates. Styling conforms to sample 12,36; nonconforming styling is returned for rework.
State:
9,56
